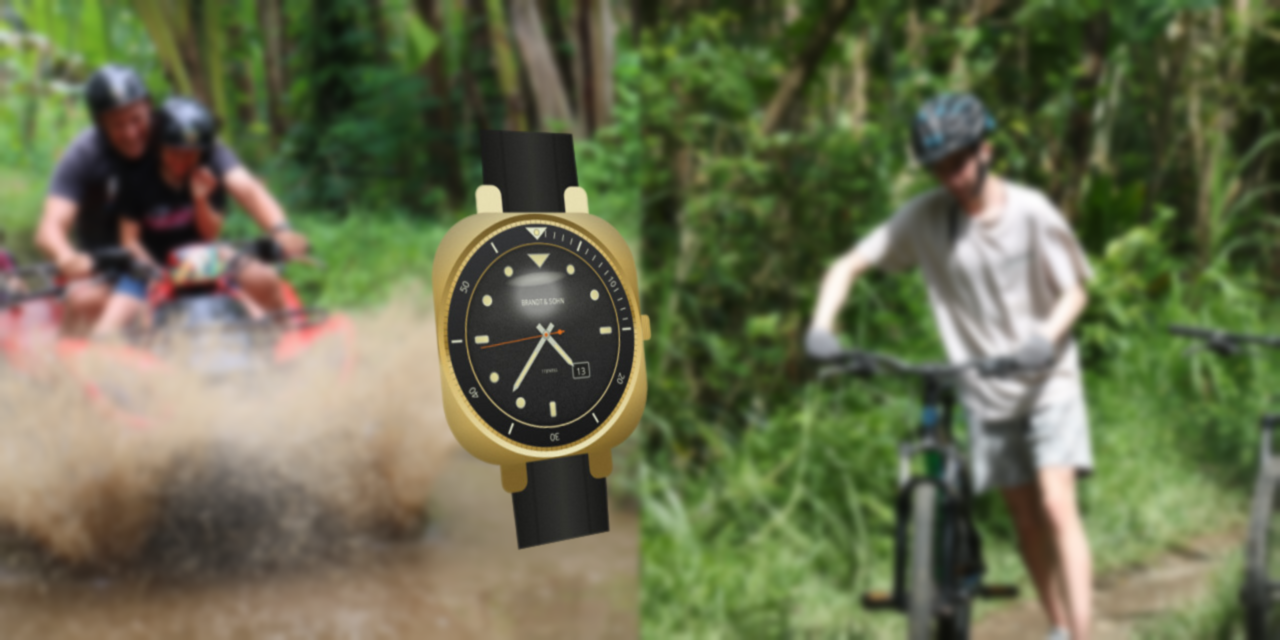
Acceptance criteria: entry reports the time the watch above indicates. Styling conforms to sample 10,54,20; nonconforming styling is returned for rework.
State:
4,36,44
